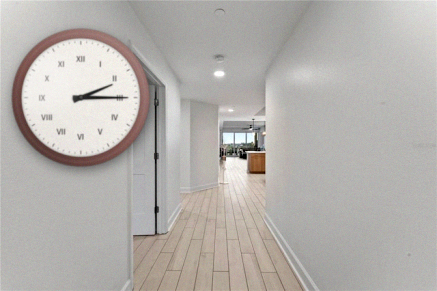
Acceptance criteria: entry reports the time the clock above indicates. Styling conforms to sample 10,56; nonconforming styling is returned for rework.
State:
2,15
